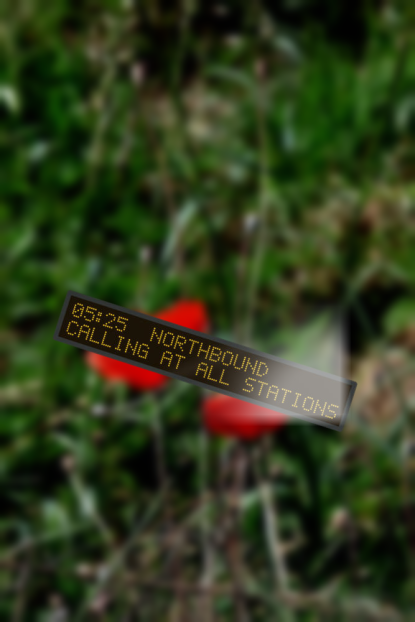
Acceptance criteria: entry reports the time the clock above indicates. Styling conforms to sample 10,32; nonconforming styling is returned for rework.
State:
5,25
